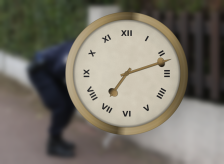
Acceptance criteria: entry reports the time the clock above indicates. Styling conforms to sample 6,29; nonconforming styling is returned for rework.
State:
7,12
